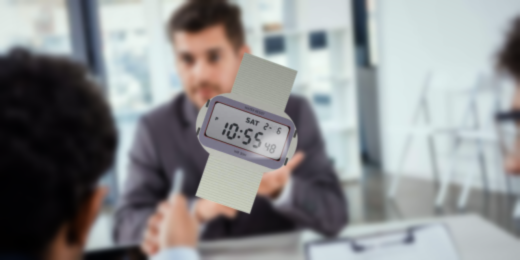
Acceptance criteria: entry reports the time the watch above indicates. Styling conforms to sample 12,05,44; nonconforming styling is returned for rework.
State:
10,55,48
